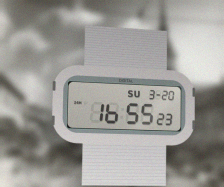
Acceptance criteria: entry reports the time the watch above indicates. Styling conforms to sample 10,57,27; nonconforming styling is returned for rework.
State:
16,55,23
